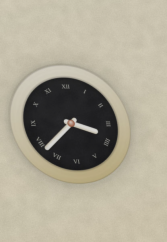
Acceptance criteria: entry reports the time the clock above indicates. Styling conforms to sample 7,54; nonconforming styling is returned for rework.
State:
3,38
